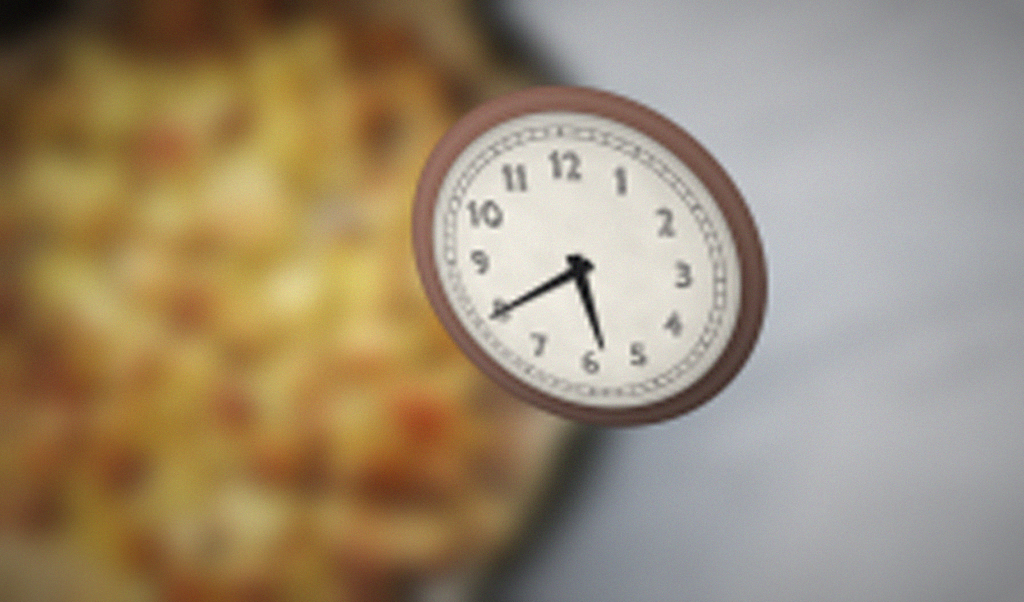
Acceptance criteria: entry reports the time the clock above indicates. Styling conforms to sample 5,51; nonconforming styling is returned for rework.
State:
5,40
